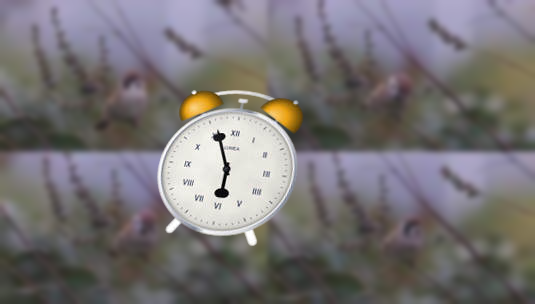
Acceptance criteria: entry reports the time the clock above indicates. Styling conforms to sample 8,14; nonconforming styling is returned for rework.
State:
5,56
